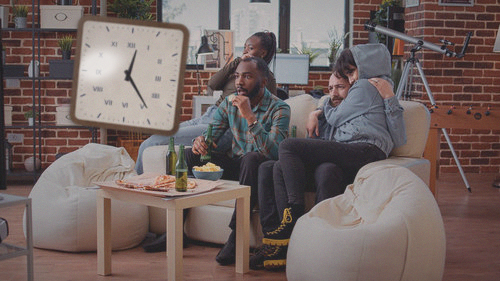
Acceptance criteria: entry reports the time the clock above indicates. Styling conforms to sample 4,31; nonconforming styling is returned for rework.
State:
12,24
